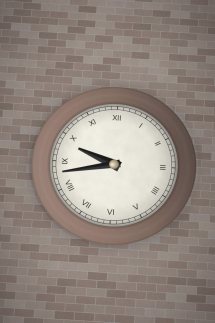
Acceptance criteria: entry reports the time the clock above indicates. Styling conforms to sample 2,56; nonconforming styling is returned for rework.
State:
9,43
